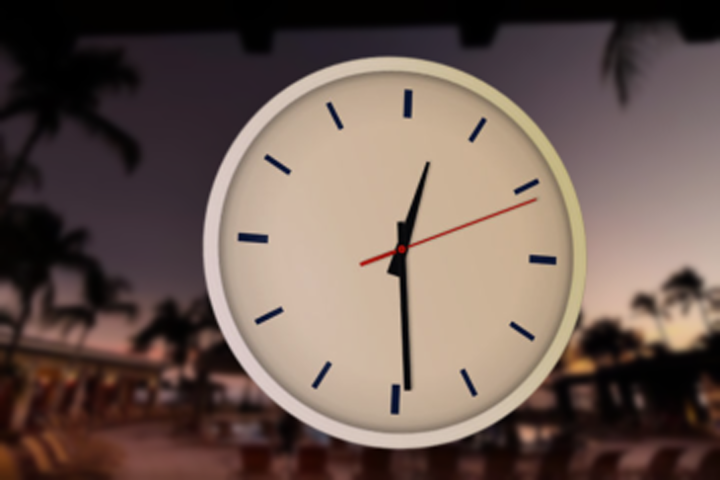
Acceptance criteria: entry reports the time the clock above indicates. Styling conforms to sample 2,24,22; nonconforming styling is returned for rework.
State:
12,29,11
